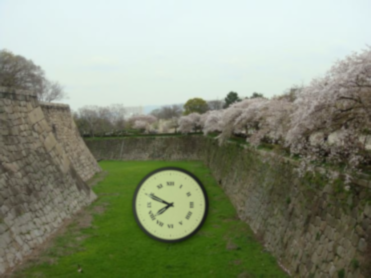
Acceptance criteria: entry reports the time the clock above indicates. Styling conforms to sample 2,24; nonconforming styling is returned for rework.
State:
7,49
